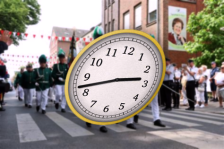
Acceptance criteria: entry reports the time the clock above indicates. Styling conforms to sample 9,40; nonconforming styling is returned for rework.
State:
2,42
